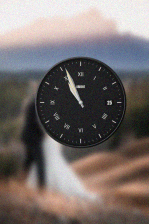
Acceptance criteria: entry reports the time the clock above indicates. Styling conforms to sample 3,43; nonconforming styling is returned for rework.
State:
10,56
